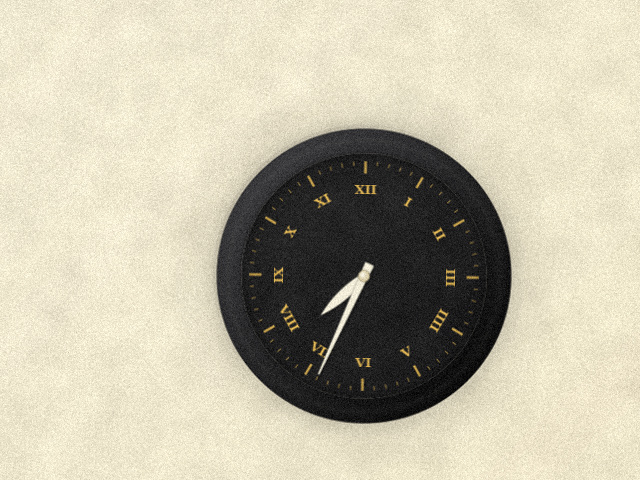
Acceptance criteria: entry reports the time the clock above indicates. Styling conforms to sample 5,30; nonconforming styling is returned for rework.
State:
7,34
